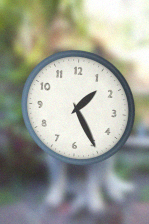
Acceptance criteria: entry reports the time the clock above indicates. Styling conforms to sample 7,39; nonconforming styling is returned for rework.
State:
1,25
